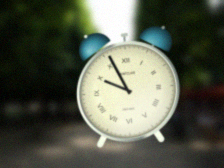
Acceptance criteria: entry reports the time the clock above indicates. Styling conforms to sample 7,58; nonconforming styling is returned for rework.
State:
9,56
